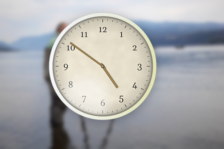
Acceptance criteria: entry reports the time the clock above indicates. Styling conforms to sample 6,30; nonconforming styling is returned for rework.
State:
4,51
